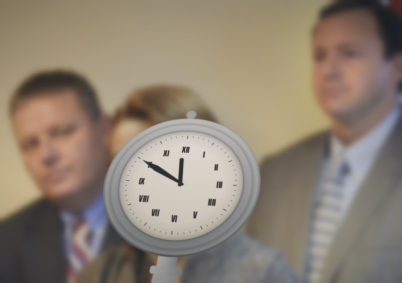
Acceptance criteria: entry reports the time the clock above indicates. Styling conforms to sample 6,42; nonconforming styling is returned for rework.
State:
11,50
